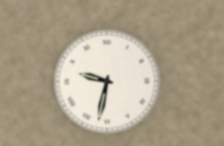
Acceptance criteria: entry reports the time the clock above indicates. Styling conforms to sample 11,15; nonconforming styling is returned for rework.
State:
9,32
